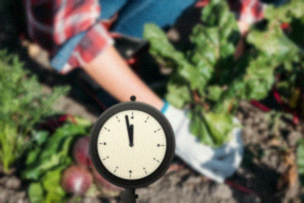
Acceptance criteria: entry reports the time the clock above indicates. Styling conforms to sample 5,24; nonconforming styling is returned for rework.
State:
11,58
